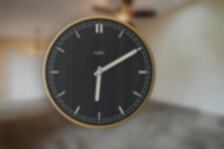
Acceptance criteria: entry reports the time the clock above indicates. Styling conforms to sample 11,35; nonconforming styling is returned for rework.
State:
6,10
